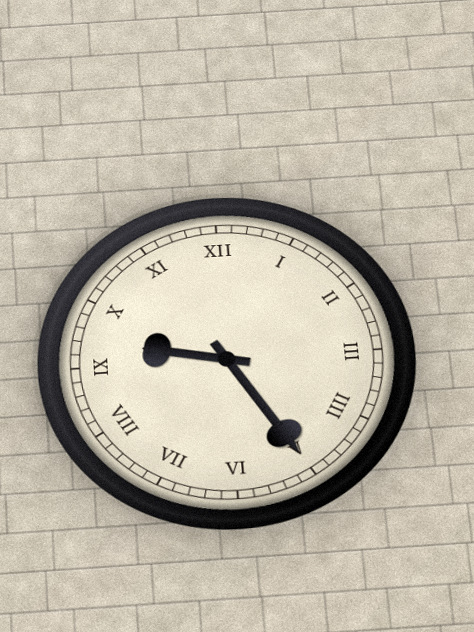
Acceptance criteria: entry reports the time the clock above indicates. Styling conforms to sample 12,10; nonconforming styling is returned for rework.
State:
9,25
